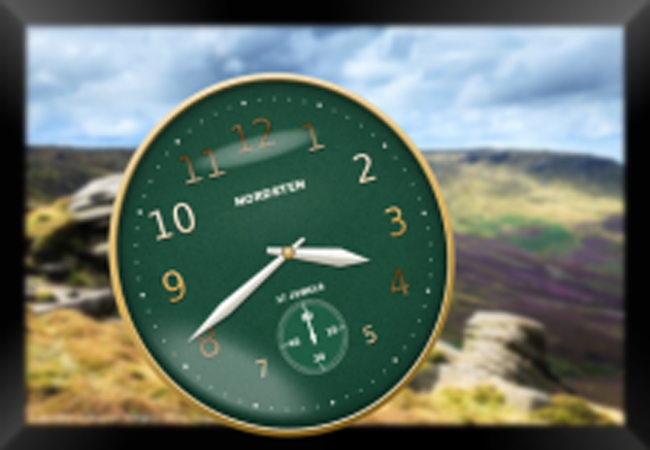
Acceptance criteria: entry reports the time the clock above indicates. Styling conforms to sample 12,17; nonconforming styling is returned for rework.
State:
3,41
